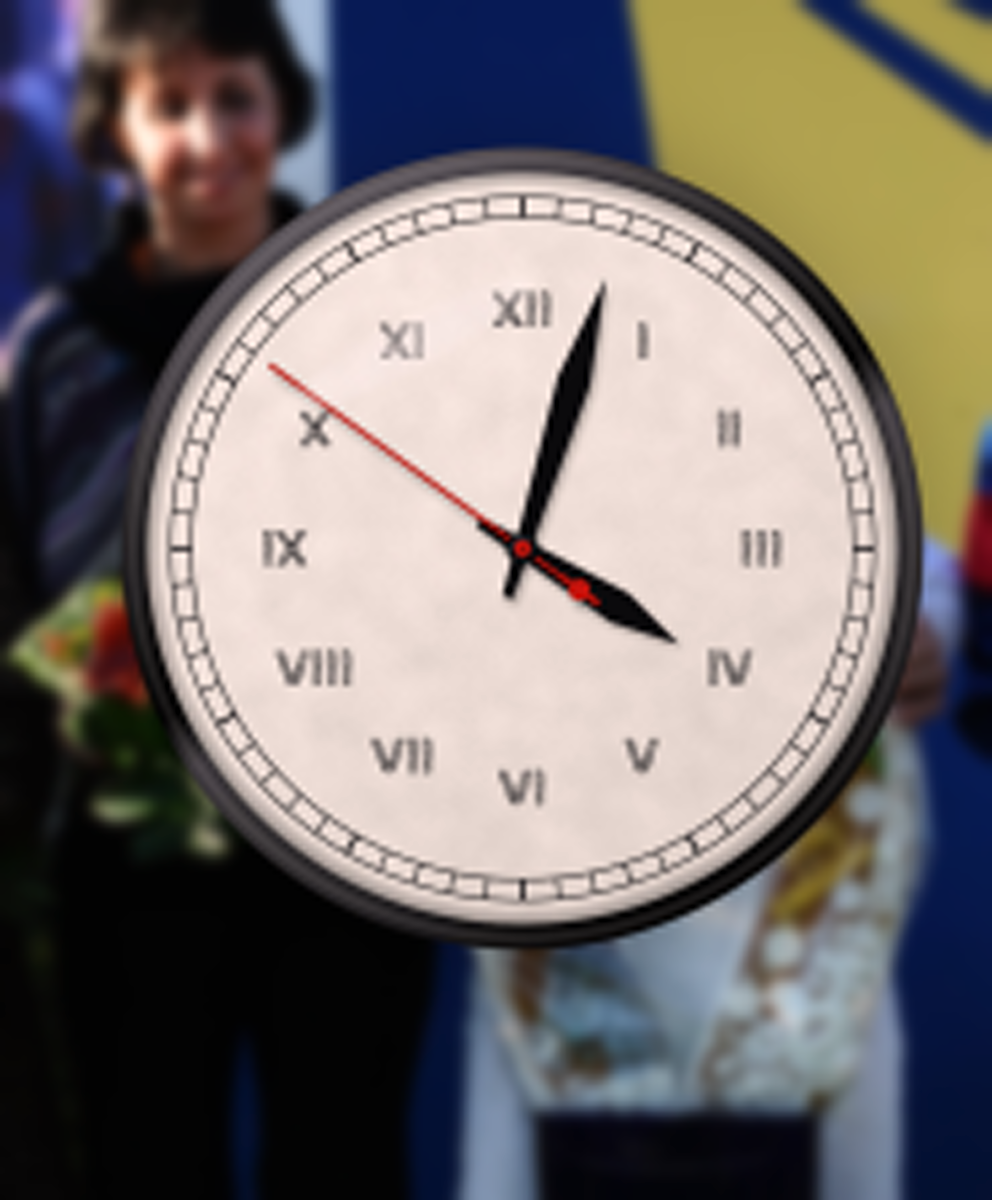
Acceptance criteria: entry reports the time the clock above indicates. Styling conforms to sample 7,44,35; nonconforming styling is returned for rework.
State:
4,02,51
